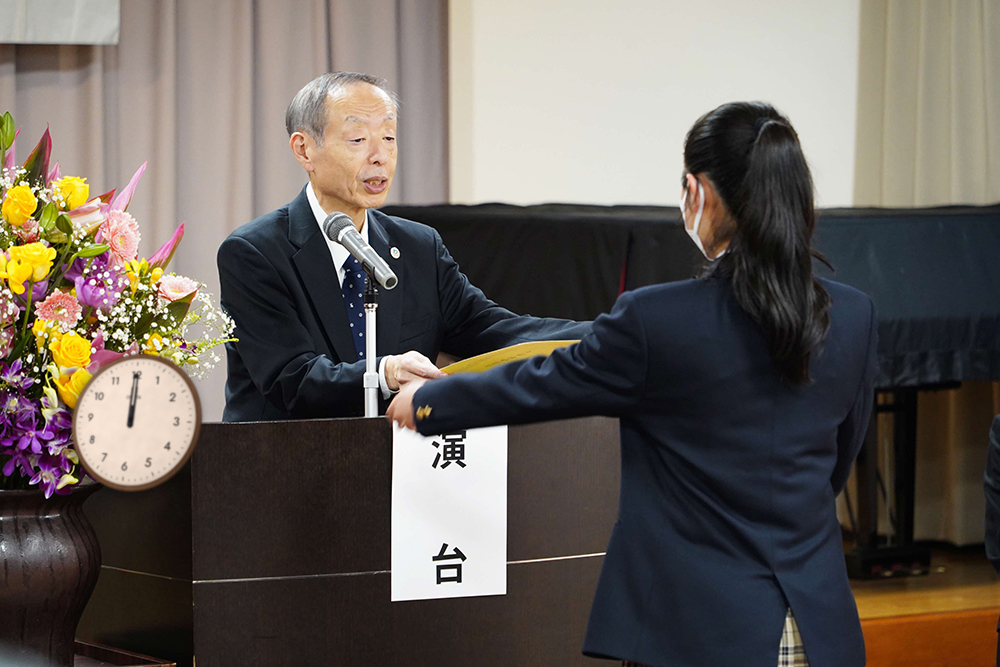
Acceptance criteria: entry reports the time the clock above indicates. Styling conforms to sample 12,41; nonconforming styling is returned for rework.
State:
12,00
